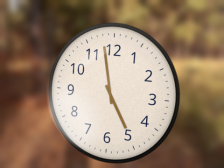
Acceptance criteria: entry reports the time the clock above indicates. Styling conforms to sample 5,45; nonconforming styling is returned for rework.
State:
4,58
